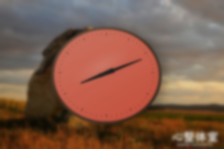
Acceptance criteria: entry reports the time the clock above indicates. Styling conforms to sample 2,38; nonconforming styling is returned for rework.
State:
8,11
